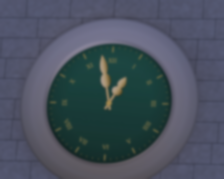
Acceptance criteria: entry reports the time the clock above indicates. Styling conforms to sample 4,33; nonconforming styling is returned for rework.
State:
12,58
